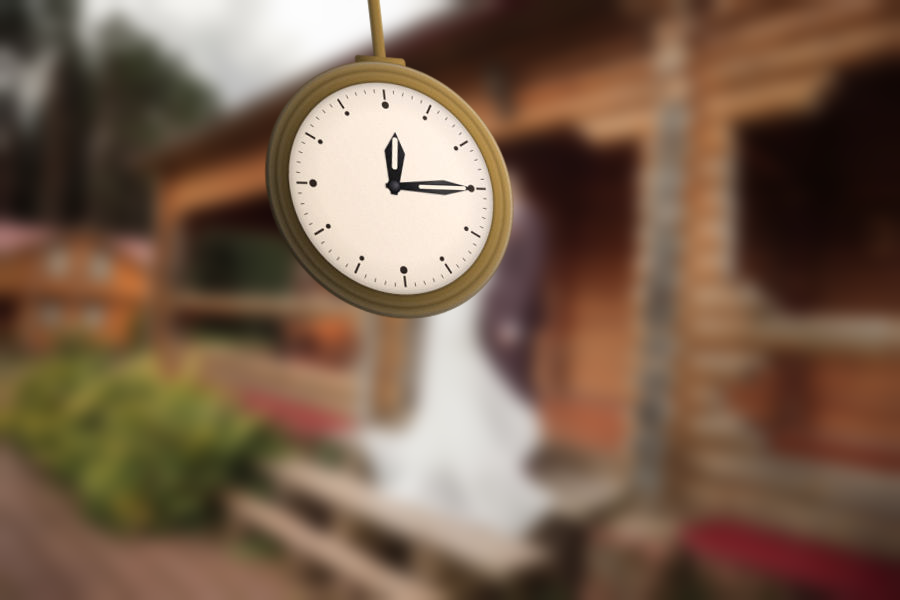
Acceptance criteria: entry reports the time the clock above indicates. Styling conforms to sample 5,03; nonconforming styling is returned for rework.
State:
12,15
